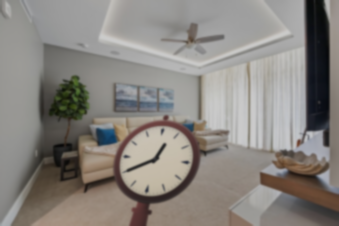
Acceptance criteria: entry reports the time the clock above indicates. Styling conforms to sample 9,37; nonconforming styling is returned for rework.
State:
12,40
